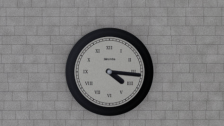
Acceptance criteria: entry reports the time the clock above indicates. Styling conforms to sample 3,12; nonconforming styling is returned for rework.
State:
4,16
